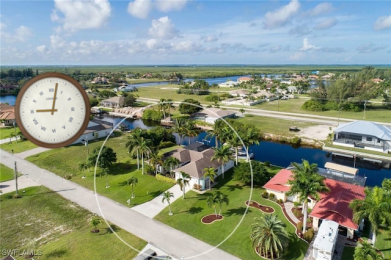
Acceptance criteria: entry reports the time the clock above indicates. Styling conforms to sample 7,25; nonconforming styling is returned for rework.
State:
9,02
